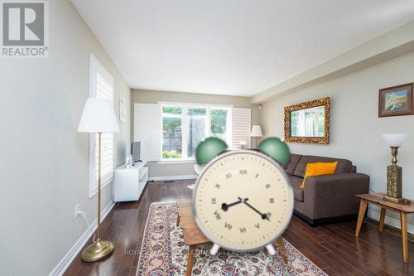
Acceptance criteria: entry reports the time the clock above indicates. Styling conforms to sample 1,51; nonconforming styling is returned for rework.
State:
8,21
